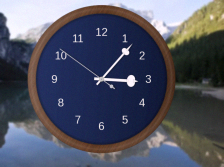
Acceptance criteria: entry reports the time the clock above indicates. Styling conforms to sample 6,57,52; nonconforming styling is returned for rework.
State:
3,06,51
